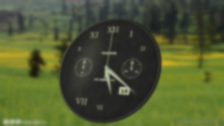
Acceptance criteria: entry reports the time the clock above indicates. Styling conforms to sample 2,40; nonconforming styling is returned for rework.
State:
5,21
